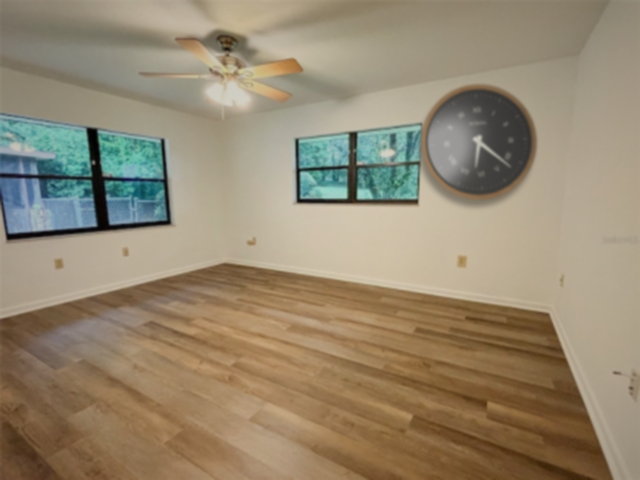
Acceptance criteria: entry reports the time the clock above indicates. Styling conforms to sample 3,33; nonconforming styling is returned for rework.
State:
6,22
